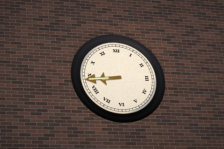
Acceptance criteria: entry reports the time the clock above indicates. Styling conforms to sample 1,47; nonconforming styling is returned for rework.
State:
8,44
